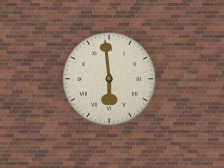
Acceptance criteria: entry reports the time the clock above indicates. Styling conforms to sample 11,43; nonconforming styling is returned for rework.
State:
5,59
